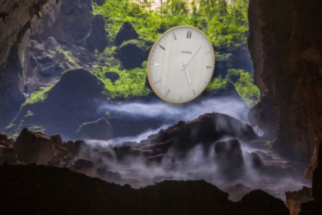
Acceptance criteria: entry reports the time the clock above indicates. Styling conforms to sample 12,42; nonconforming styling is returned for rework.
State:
5,06
